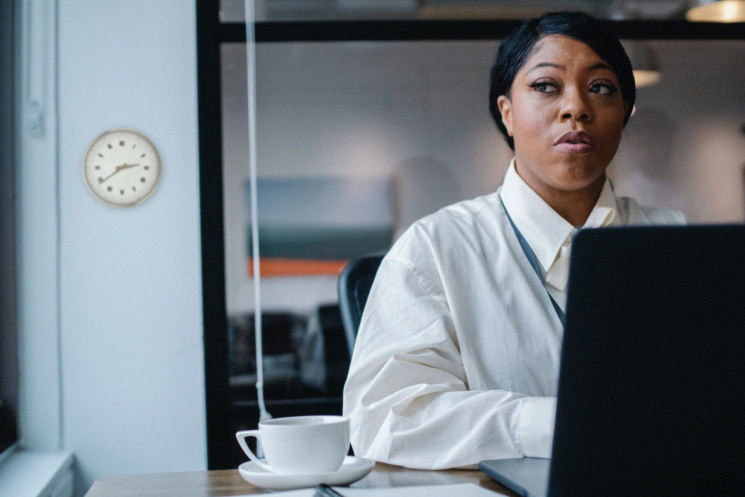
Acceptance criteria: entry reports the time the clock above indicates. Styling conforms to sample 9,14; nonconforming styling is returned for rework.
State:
2,39
